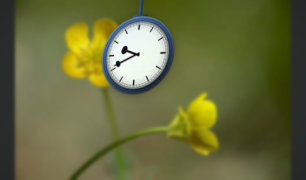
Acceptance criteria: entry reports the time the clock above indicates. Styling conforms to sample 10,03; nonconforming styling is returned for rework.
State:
9,41
